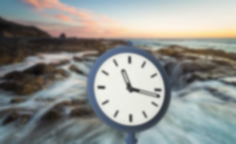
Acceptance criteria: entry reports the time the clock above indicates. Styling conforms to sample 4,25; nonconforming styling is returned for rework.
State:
11,17
